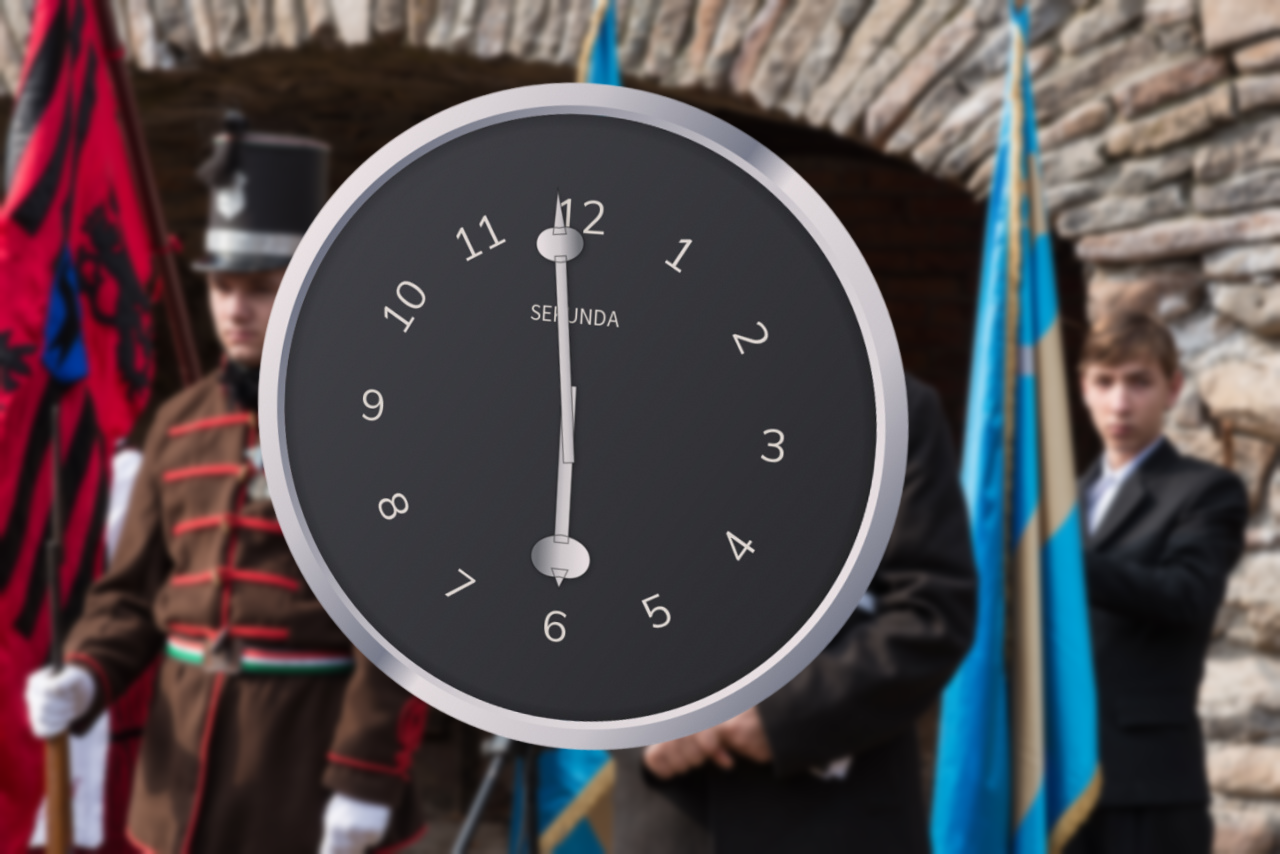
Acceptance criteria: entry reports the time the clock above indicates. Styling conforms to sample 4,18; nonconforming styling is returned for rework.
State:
5,59
